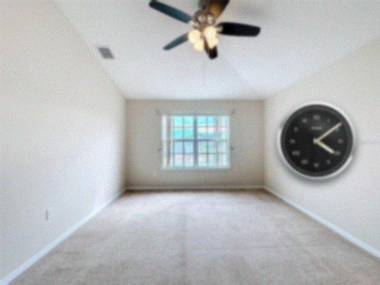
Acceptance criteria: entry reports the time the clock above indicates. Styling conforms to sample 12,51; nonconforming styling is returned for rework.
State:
4,09
